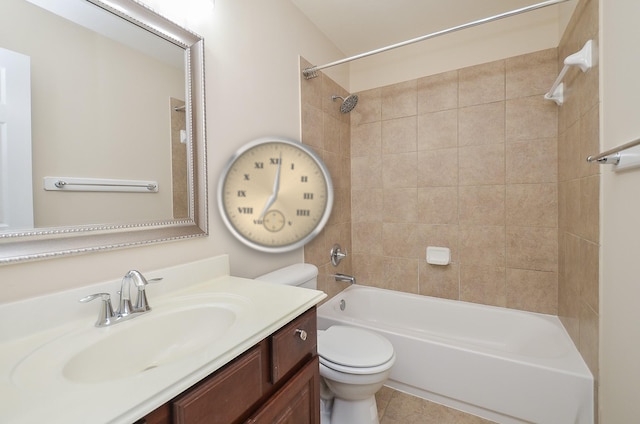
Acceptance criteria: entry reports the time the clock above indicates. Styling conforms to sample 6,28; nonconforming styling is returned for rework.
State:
7,01
